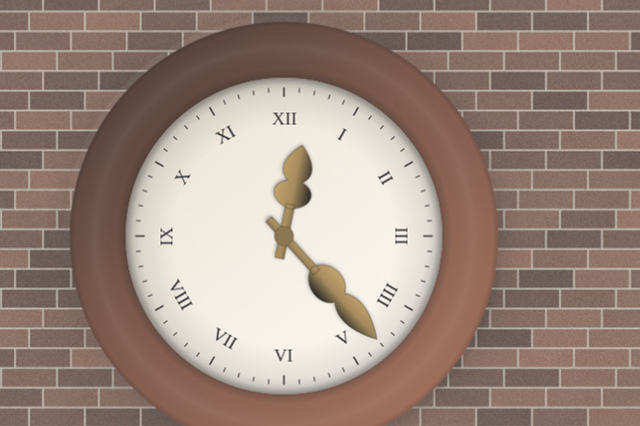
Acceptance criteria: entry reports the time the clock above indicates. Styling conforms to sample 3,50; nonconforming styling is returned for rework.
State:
12,23
